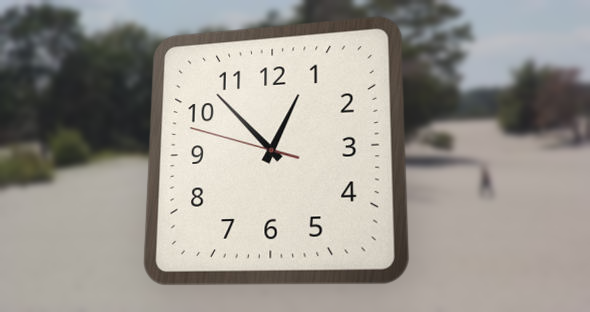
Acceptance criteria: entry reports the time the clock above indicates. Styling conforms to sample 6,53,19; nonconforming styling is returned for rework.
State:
12,52,48
